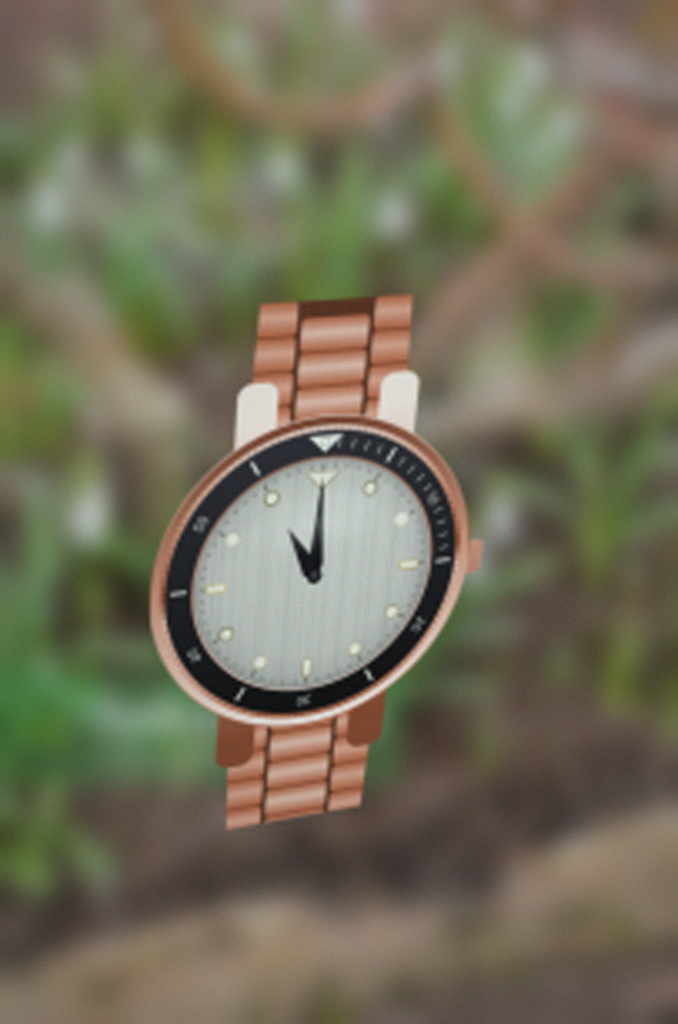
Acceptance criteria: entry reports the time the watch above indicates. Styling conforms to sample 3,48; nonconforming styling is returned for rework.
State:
11,00
